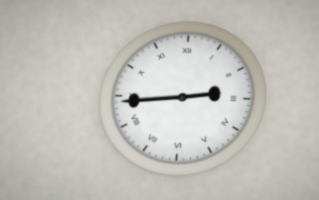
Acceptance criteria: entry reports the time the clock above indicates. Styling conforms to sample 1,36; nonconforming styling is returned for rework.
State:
2,44
